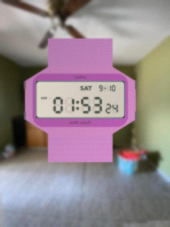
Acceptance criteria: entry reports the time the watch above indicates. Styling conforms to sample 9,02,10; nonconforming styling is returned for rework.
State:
1,53,24
